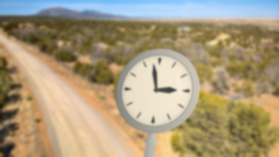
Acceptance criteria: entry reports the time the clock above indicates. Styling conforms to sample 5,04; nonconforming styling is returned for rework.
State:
2,58
